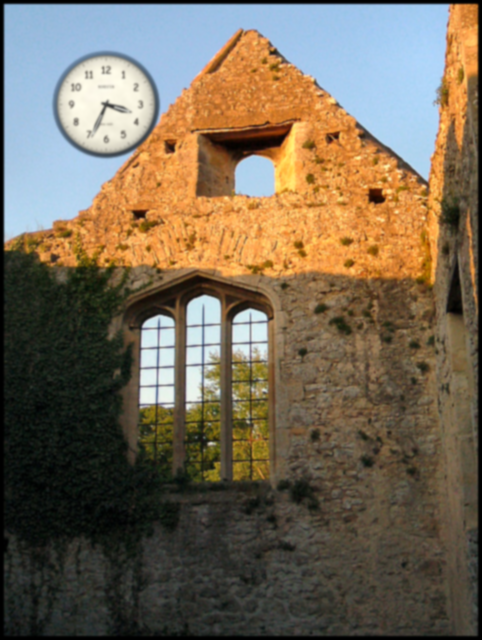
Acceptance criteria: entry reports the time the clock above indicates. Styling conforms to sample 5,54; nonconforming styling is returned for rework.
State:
3,34
